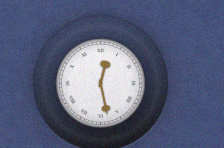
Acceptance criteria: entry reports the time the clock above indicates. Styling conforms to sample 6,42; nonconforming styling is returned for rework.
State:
12,28
